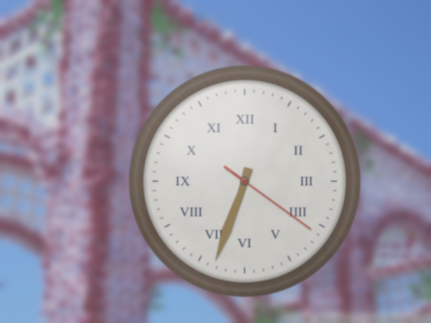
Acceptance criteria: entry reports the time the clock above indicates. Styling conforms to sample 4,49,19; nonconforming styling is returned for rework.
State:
6,33,21
